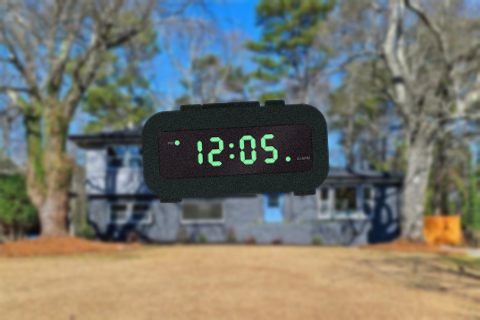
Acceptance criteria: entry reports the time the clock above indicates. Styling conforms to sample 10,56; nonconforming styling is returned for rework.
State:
12,05
